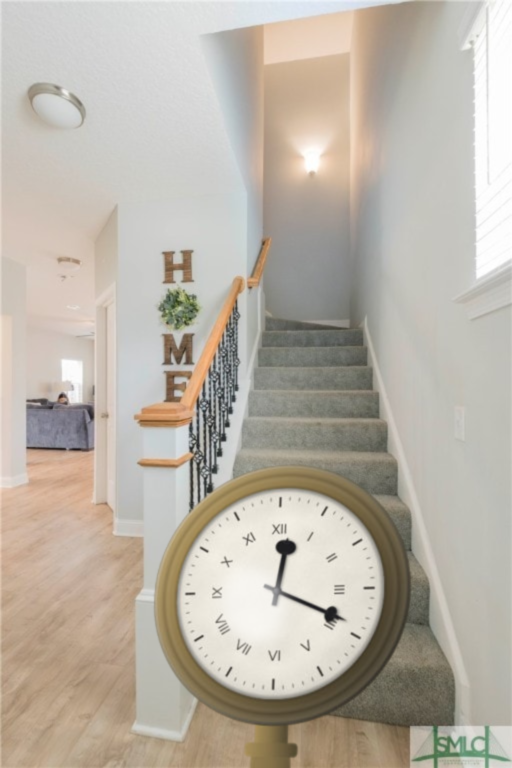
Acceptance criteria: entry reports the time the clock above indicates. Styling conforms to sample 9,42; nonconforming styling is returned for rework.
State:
12,19
